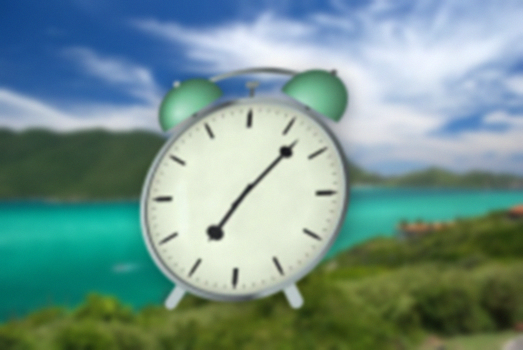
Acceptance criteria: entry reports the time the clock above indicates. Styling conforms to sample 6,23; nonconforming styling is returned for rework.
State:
7,07
